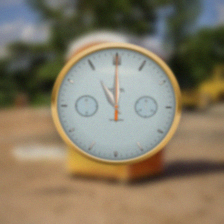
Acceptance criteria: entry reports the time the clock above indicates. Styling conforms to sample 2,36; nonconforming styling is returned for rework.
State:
11,00
